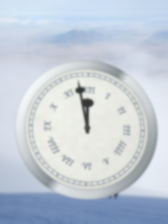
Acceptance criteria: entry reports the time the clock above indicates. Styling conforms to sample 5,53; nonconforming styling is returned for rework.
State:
11,58
